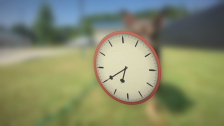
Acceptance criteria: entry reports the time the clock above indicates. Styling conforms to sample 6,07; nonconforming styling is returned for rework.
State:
6,40
